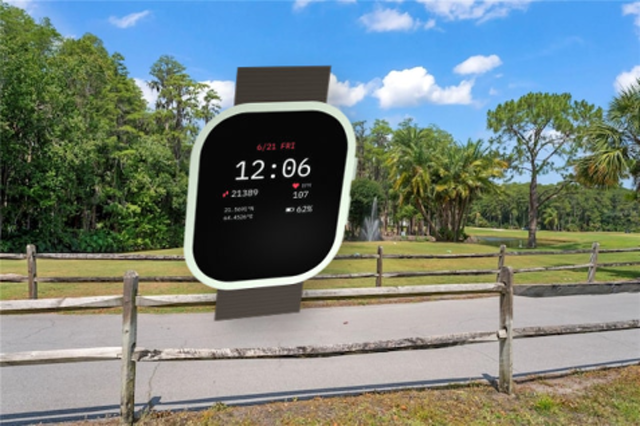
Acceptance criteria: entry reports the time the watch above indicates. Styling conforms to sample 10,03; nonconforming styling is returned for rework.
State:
12,06
